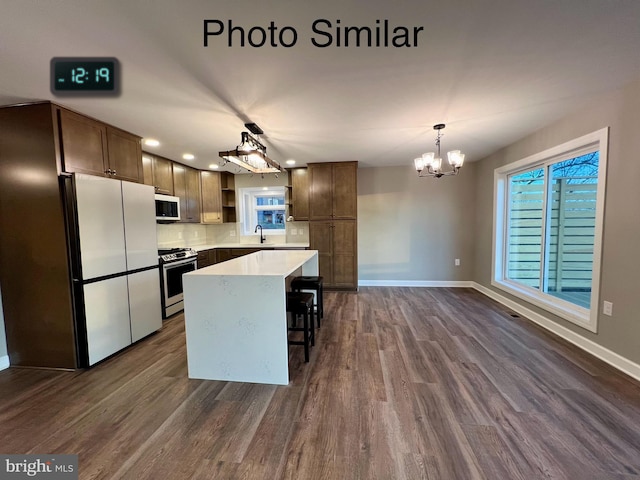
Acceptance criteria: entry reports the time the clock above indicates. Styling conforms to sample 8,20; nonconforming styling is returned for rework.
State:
12,19
